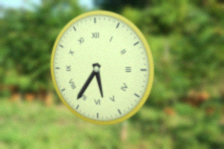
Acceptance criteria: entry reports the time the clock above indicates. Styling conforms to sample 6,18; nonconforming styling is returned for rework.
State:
5,36
